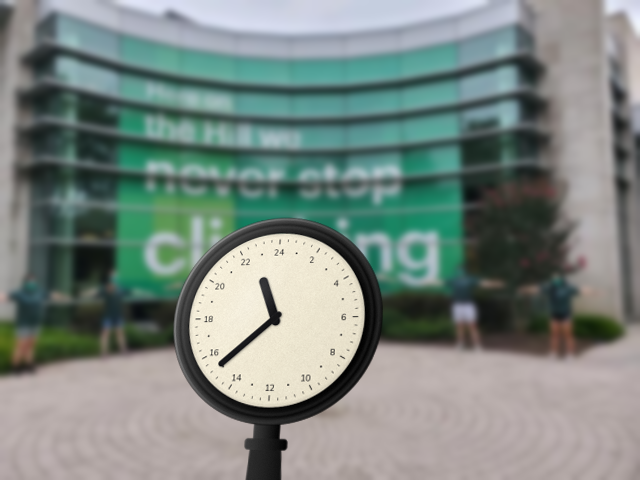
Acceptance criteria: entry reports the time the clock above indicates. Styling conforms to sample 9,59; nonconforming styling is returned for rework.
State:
22,38
